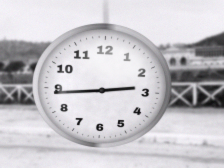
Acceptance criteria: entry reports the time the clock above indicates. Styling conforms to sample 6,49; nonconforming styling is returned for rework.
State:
2,44
